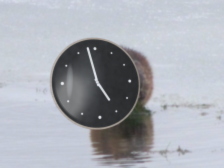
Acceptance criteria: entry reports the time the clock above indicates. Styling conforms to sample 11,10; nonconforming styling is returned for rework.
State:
4,58
